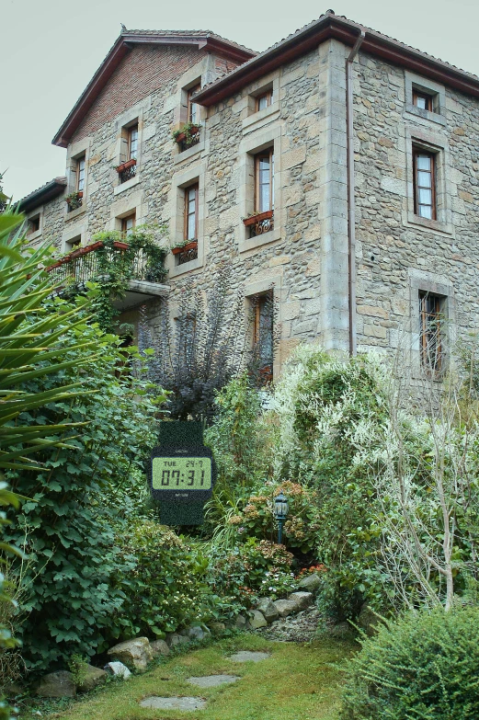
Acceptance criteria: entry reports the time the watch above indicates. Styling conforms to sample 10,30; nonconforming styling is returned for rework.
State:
7,31
